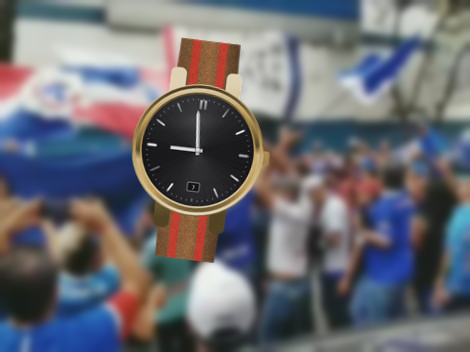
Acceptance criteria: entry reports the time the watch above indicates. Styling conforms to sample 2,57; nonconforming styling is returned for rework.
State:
8,59
